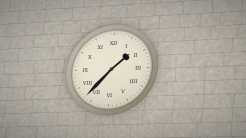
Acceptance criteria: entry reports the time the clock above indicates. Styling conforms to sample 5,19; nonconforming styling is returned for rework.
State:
1,37
